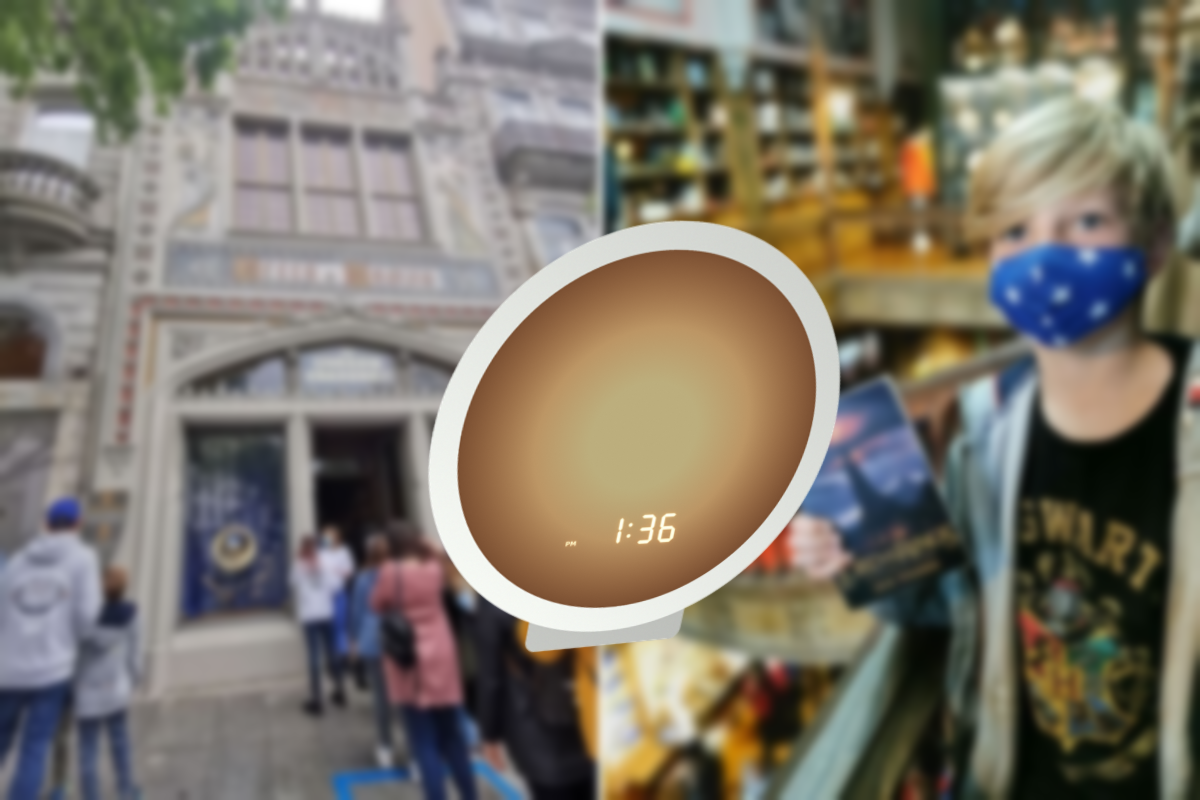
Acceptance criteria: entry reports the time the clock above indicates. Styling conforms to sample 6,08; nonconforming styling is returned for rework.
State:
1,36
